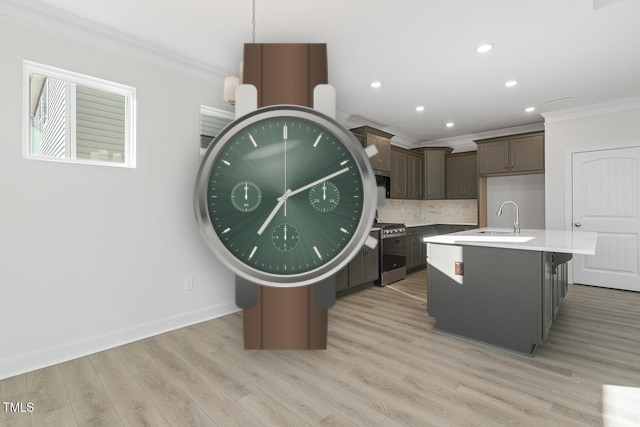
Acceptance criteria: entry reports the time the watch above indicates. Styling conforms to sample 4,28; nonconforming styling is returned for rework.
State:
7,11
